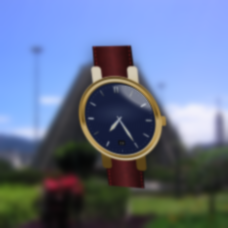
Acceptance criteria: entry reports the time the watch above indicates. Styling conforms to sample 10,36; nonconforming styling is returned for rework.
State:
7,25
